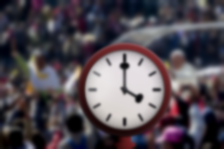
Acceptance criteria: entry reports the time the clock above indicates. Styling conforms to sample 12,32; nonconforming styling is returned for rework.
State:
4,00
